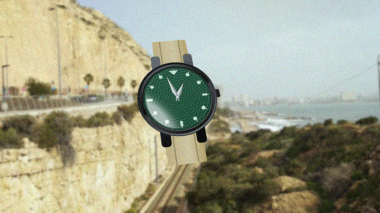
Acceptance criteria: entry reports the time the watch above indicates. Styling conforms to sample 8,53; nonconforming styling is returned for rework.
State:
12,57
